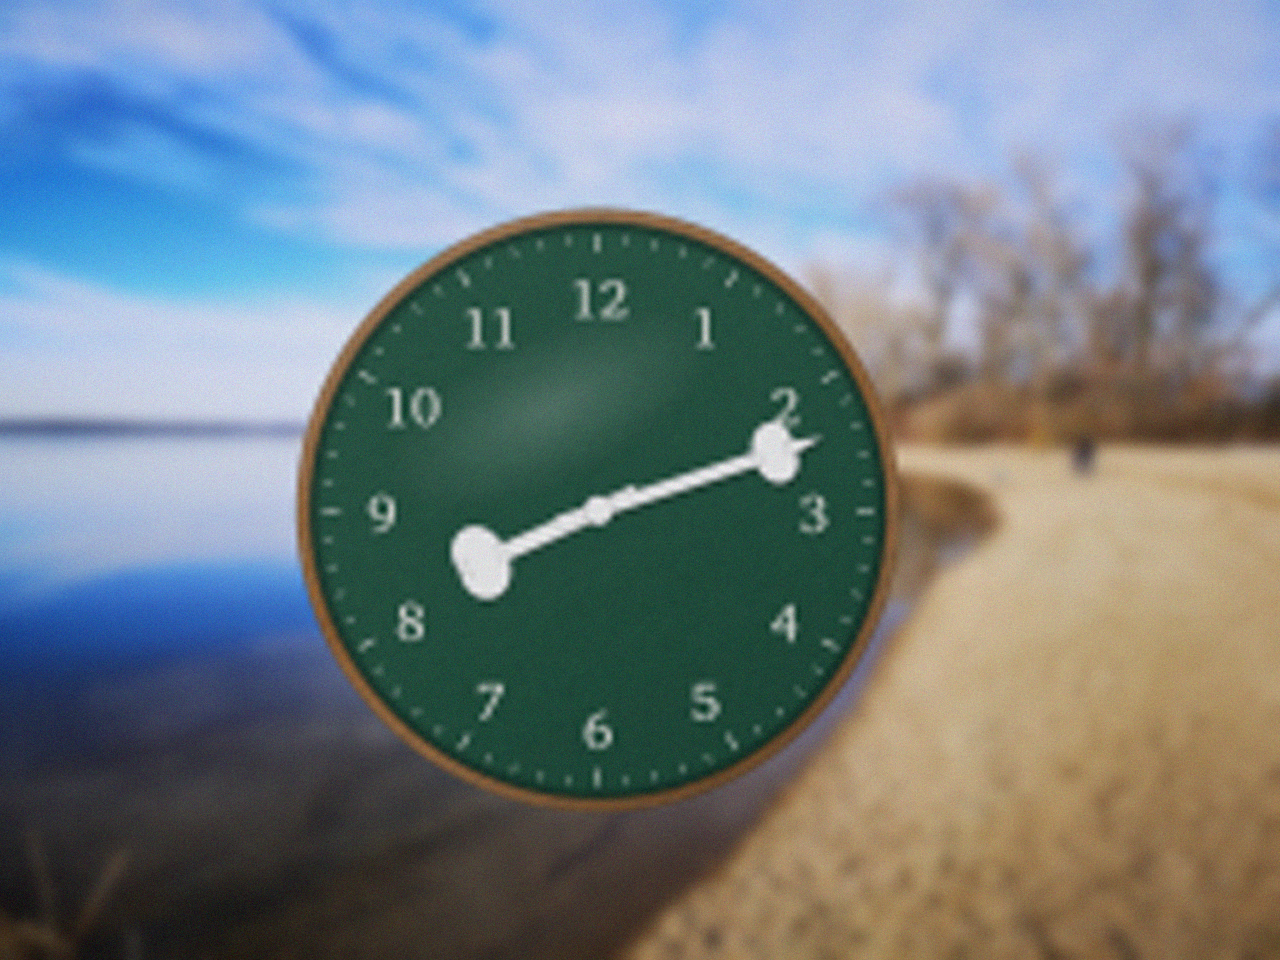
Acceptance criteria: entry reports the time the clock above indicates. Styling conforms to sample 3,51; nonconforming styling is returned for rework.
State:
8,12
